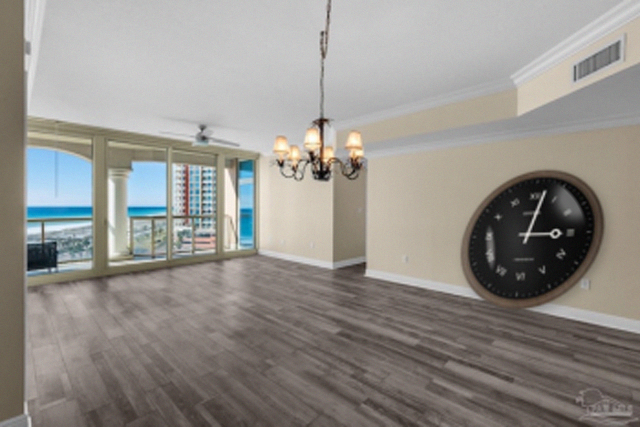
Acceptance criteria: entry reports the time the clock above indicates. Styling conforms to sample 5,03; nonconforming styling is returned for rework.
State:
3,02
